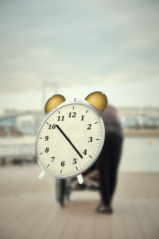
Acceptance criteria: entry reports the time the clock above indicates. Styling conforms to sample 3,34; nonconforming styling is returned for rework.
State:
10,22
